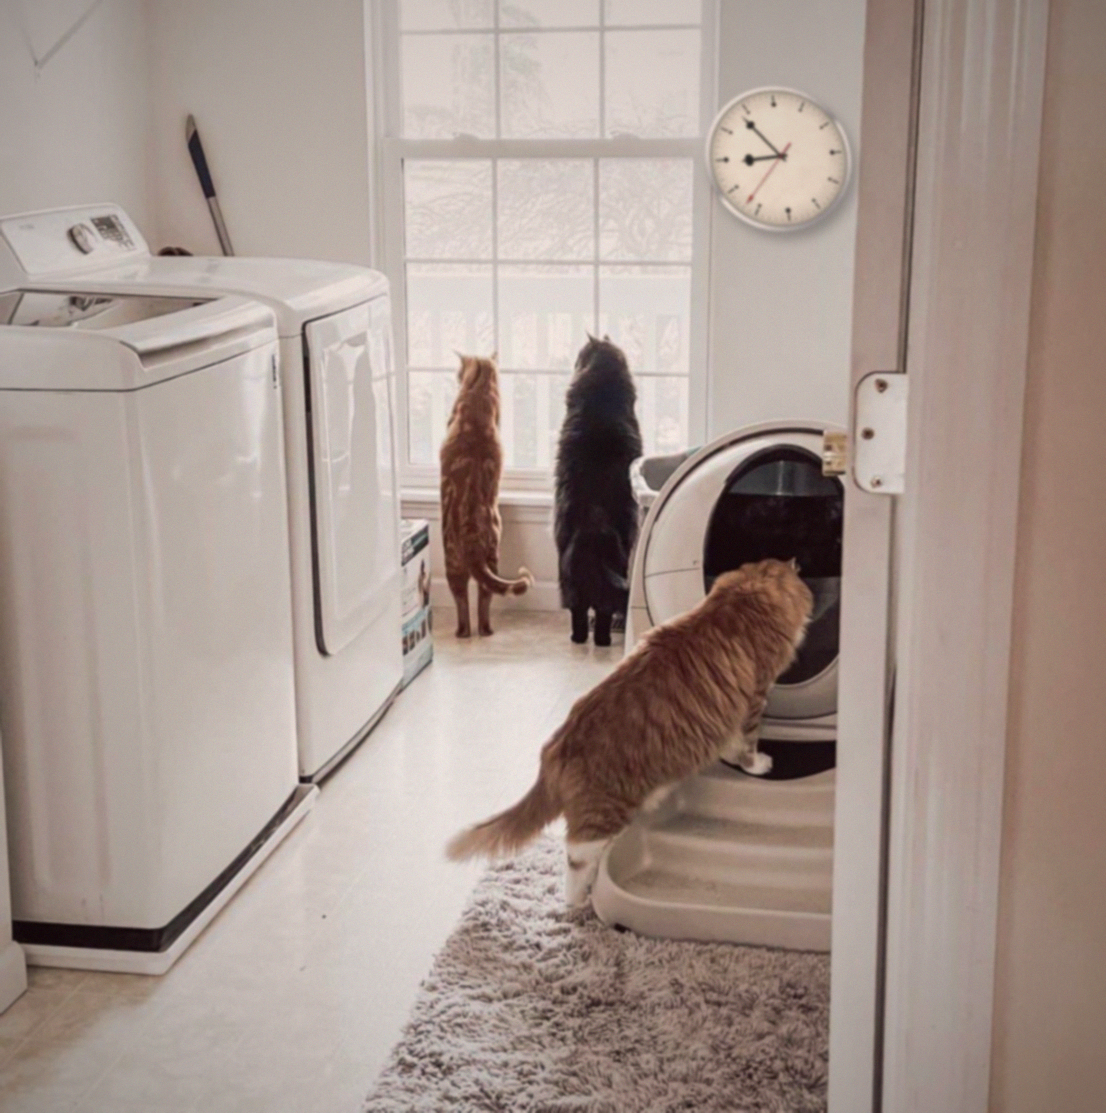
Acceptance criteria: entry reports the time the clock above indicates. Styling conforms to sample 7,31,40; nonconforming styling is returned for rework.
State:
8,53,37
